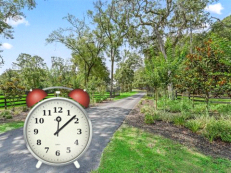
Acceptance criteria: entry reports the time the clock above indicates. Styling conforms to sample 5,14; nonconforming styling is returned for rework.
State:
12,08
